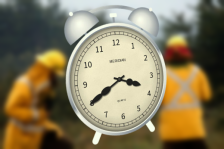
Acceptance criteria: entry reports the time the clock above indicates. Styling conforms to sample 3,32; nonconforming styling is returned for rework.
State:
3,40
